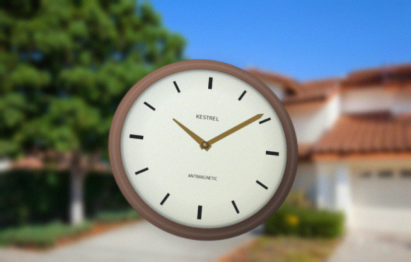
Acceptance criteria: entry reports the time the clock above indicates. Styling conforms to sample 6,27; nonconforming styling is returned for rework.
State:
10,09
